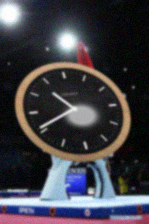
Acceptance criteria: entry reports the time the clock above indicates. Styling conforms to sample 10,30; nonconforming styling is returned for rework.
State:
10,41
